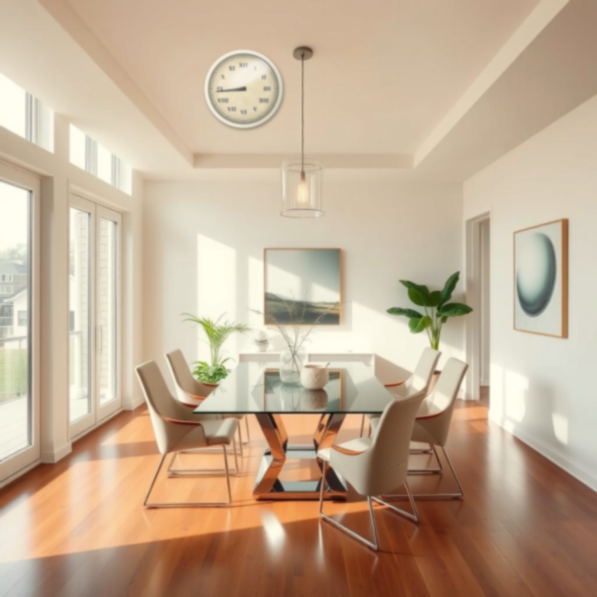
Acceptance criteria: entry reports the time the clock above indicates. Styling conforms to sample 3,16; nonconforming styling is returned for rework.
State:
8,44
